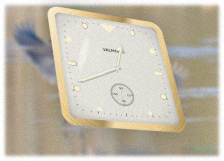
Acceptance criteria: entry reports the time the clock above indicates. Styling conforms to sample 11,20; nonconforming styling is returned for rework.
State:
12,41
